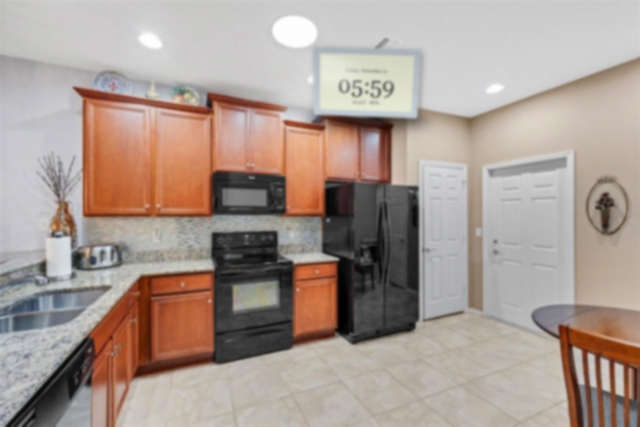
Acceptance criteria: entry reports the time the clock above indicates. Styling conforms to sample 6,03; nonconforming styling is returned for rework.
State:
5,59
